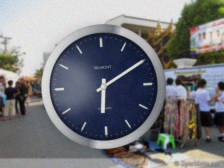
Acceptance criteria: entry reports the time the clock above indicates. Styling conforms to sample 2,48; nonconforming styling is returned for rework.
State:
6,10
